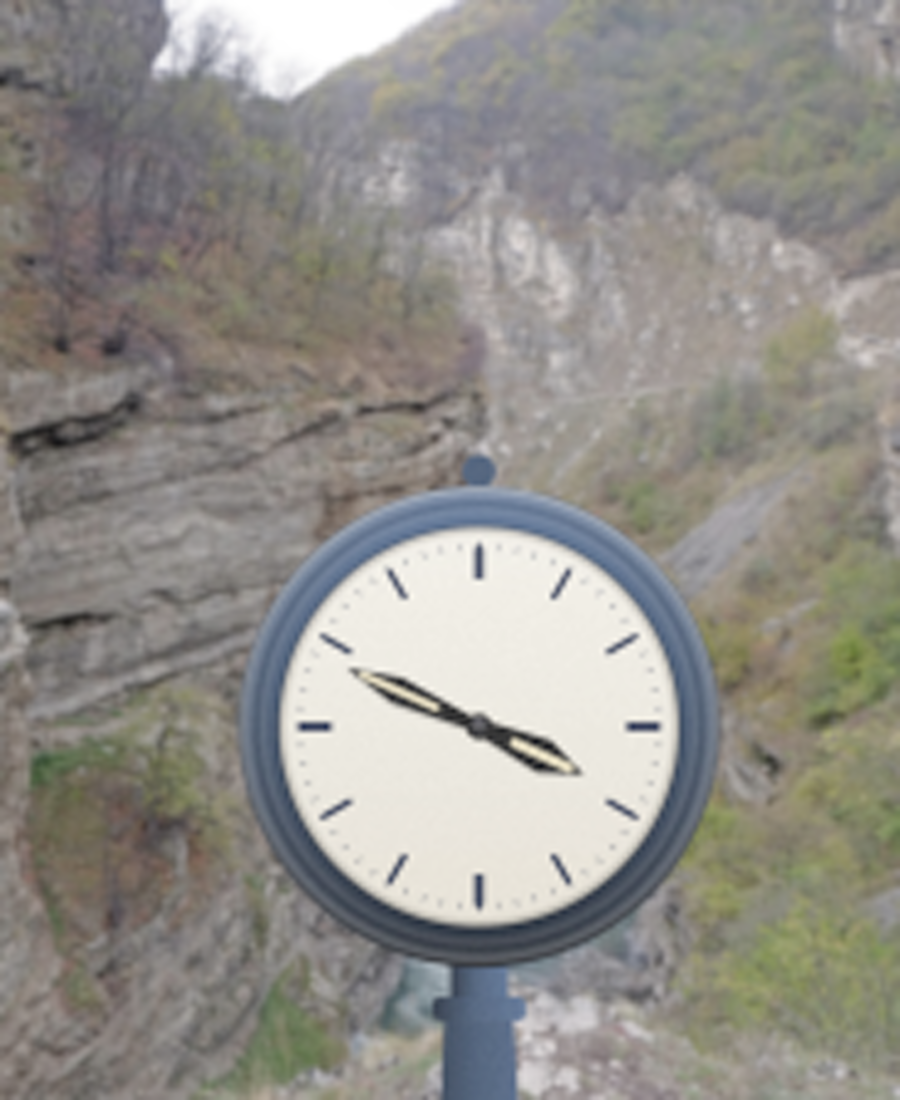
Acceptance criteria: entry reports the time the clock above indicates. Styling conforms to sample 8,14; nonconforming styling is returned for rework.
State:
3,49
